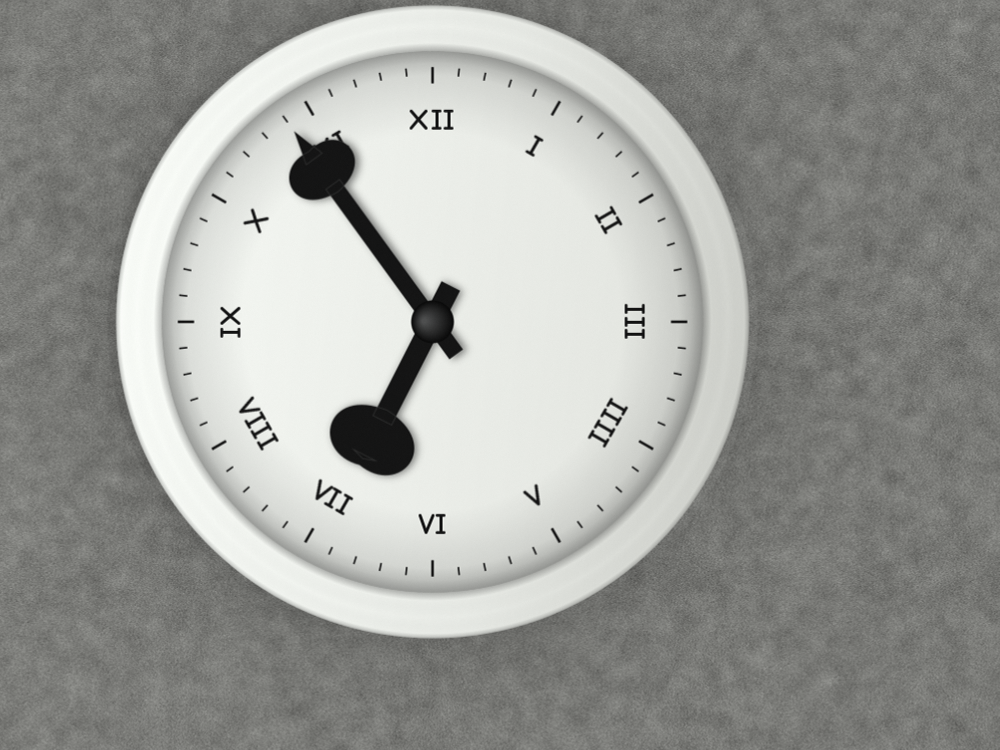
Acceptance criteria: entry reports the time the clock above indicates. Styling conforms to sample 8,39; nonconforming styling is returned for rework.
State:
6,54
